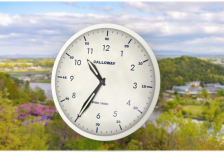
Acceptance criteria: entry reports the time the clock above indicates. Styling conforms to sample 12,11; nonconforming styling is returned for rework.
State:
10,35
